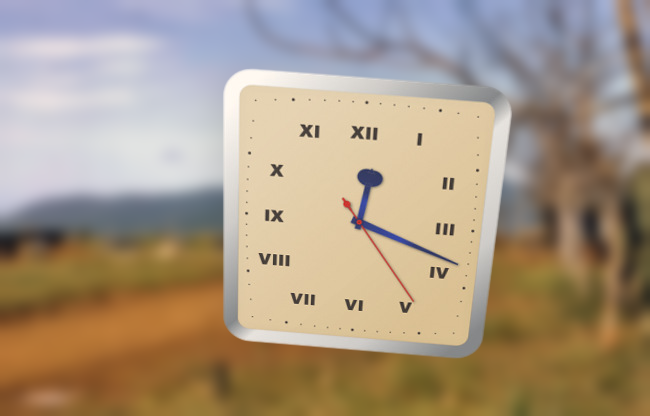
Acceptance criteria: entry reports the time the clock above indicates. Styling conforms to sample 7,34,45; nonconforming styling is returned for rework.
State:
12,18,24
